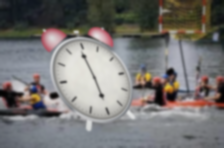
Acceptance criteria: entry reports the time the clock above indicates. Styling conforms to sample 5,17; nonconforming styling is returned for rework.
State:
5,59
